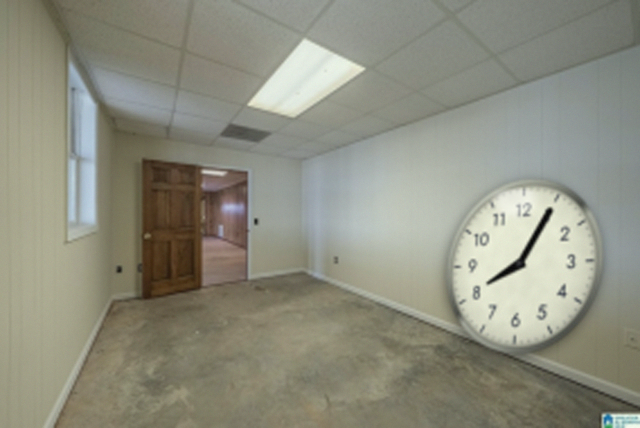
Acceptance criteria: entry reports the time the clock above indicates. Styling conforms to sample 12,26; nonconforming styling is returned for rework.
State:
8,05
